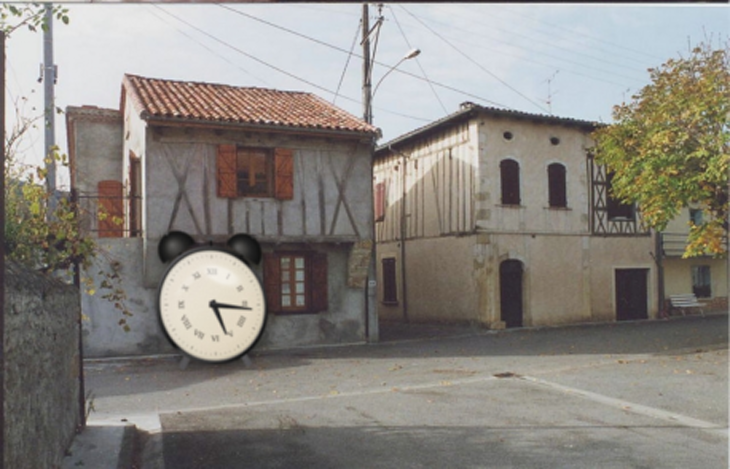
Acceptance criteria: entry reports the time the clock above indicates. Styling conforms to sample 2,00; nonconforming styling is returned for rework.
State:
5,16
